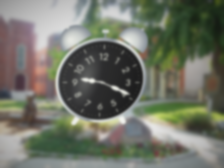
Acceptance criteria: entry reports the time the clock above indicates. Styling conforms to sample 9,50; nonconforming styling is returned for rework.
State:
9,19
